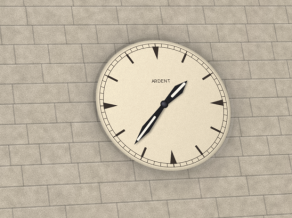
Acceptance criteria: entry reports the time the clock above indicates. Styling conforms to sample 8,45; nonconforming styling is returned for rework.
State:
1,37
